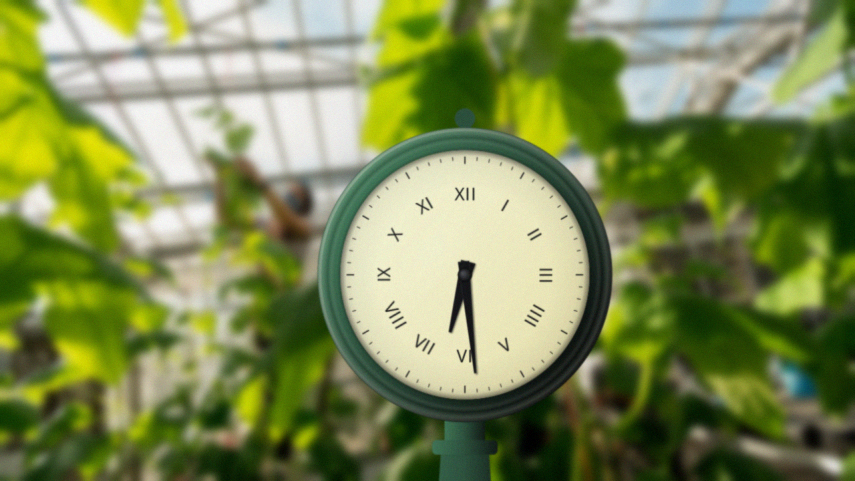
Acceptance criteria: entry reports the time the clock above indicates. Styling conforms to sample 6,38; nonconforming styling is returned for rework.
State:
6,29
